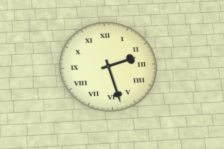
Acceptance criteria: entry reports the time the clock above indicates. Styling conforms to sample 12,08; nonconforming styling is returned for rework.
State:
2,28
